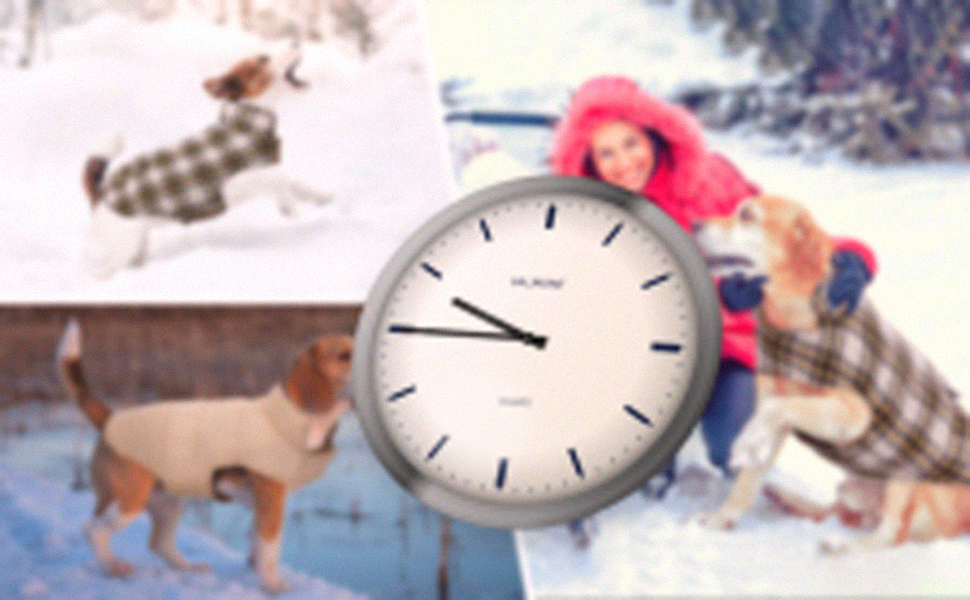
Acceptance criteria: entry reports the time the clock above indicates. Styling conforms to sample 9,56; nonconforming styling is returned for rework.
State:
9,45
